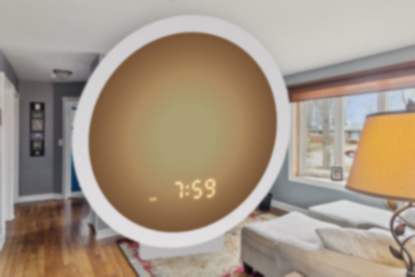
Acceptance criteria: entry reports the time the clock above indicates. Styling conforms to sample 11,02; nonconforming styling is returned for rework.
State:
7,59
